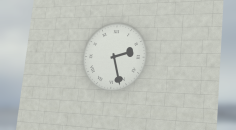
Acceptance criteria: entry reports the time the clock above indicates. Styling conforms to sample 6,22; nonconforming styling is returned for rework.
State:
2,27
